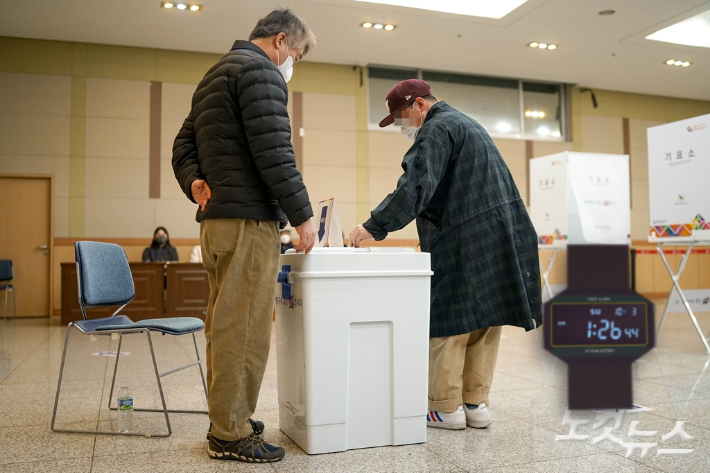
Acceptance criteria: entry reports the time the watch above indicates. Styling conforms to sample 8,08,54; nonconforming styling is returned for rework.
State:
1,26,44
